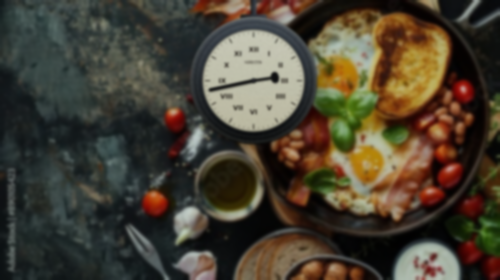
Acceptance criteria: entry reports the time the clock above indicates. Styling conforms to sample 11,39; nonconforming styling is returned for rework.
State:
2,43
